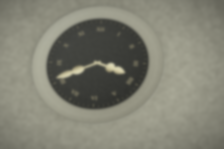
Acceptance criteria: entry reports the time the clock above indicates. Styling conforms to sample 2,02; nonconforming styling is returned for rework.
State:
3,41
